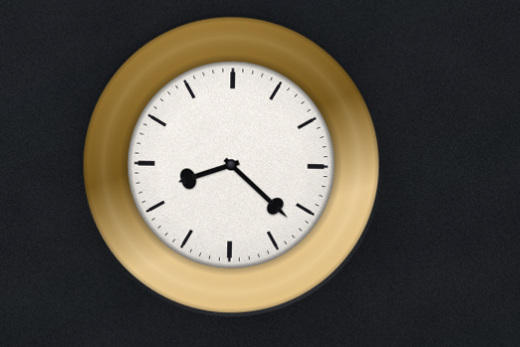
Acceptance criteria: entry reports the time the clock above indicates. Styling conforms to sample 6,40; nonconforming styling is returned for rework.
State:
8,22
